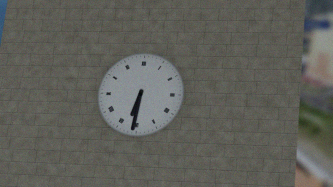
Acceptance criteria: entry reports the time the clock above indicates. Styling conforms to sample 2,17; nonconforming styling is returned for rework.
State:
6,31
